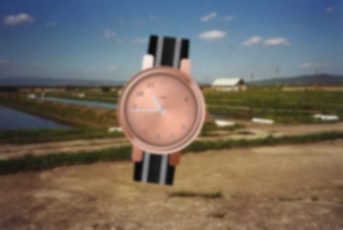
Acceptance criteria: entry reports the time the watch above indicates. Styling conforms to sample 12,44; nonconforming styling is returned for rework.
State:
10,44
